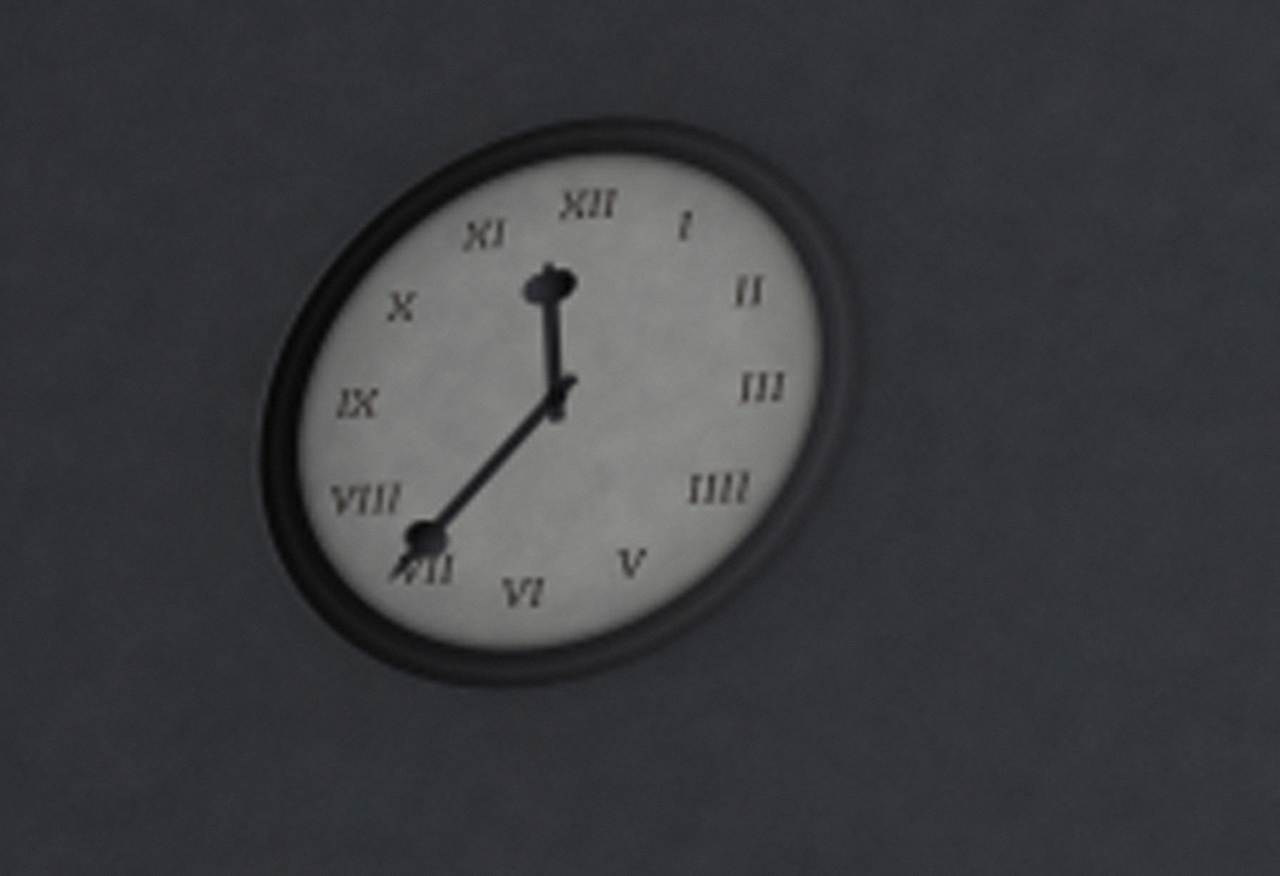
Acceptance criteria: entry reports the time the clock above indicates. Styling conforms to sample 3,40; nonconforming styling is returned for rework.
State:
11,36
